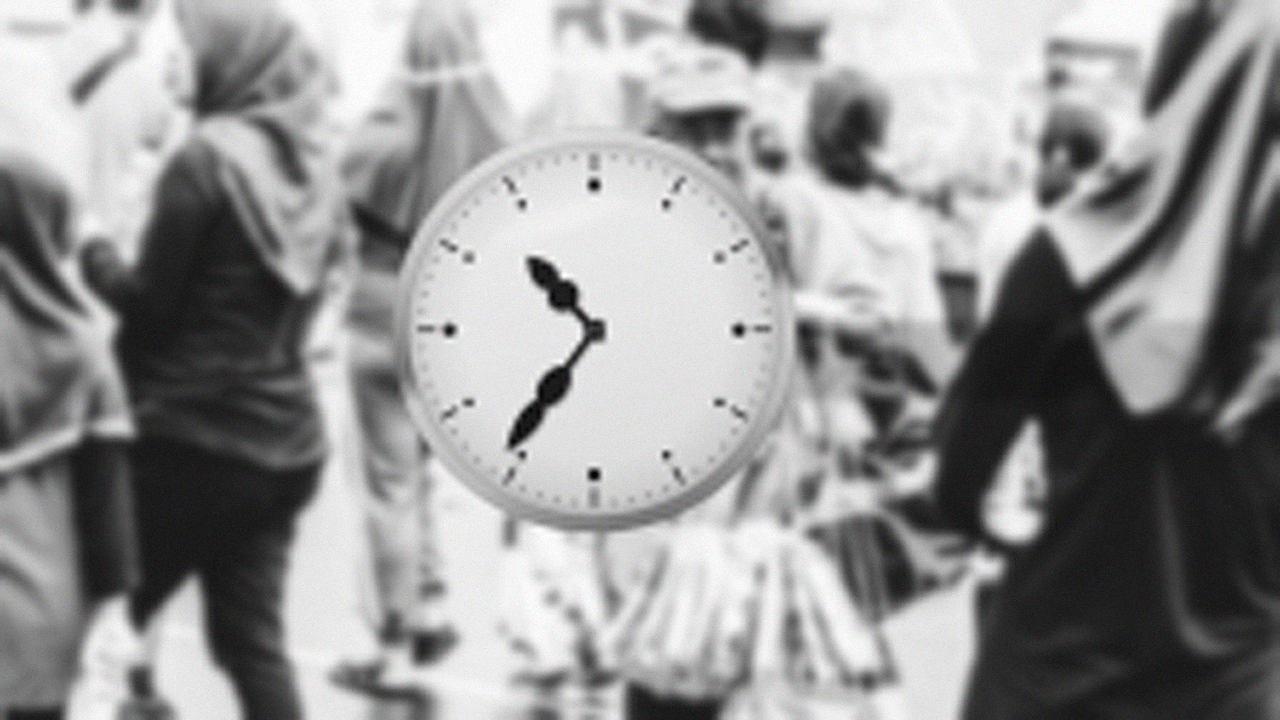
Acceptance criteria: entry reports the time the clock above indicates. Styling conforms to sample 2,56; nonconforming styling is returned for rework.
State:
10,36
